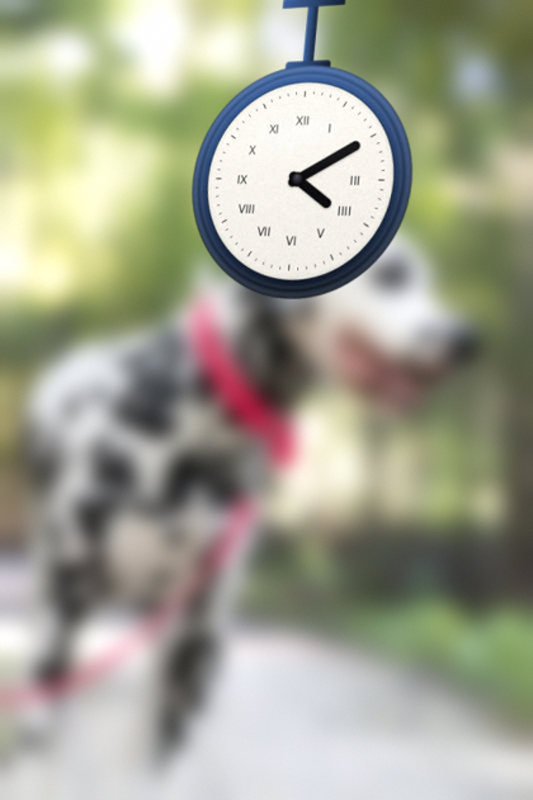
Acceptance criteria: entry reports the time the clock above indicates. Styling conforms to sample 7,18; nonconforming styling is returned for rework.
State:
4,10
